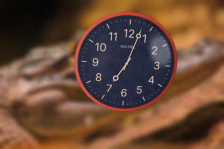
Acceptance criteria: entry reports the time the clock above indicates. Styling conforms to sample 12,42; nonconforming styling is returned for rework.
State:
7,03
